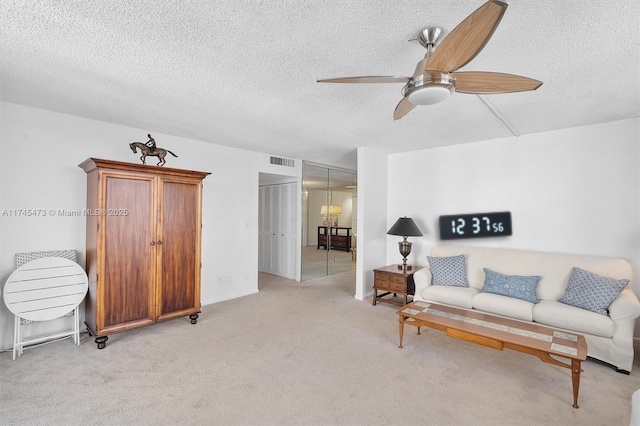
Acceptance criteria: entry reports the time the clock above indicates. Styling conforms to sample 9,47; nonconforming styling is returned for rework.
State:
12,37
